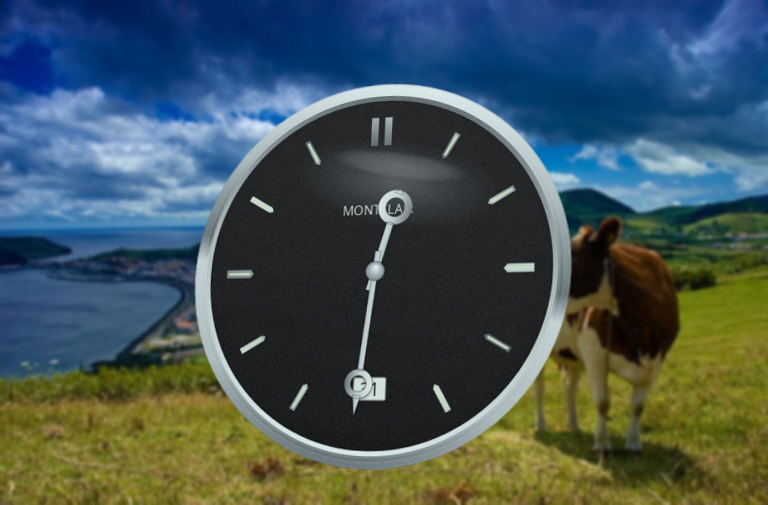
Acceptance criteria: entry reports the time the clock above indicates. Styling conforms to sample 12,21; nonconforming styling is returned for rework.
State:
12,31
